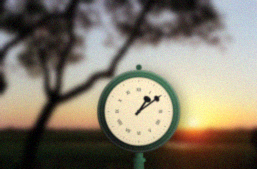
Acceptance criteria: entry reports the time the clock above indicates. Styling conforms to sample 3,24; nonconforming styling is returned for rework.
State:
1,09
